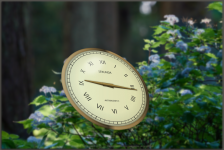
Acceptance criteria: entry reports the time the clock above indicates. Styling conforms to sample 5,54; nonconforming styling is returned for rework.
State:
9,16
